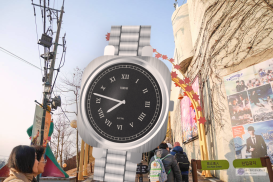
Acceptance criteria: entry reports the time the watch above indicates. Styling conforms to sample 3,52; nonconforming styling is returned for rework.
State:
7,47
